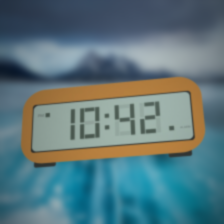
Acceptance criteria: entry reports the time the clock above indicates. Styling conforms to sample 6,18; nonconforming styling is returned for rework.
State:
10,42
